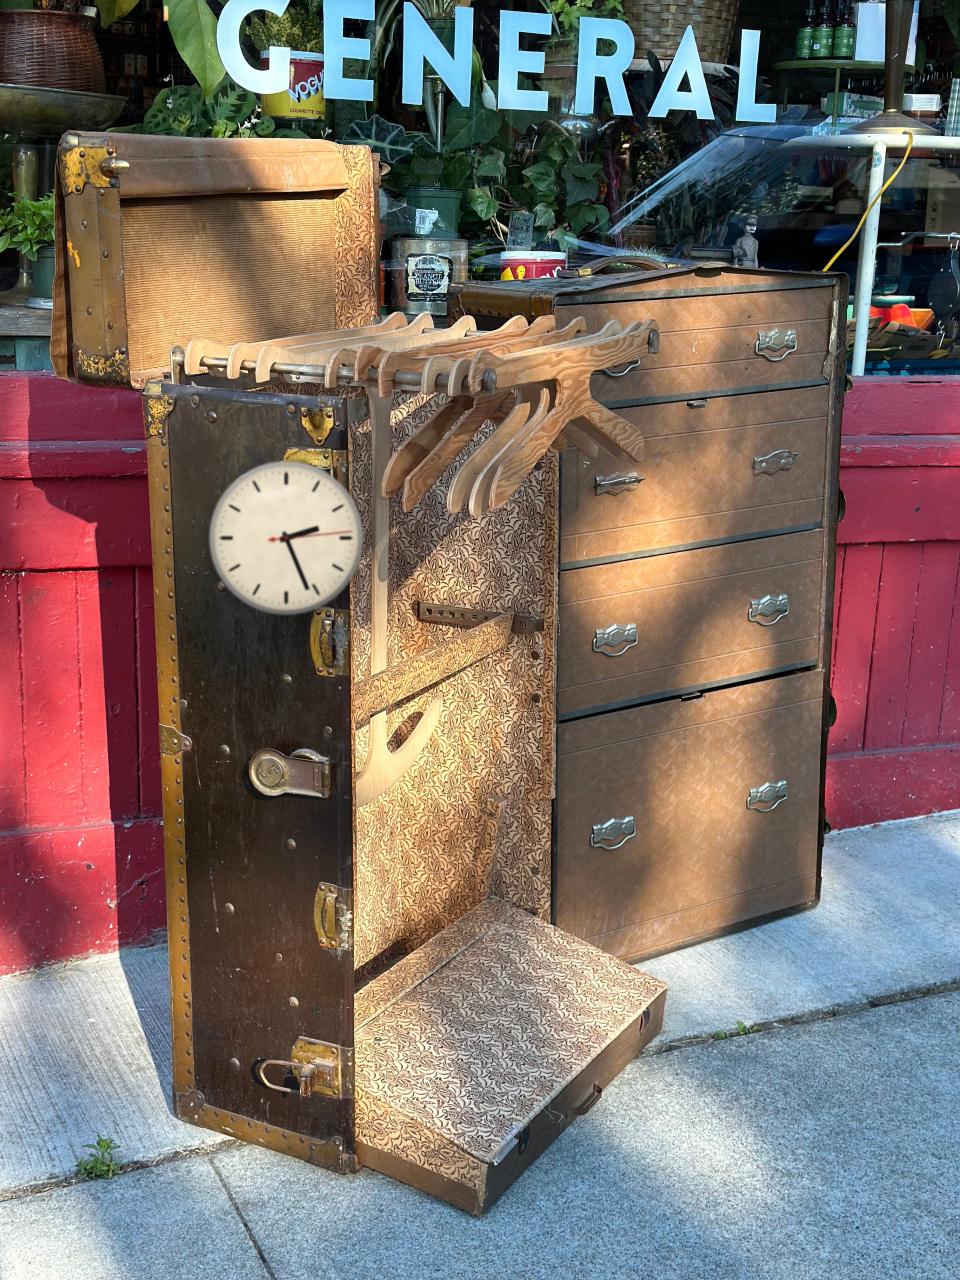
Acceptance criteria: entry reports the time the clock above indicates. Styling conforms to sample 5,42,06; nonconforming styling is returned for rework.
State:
2,26,14
